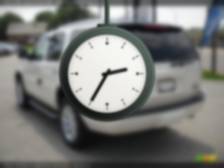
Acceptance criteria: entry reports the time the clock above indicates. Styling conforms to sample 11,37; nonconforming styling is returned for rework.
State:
2,35
